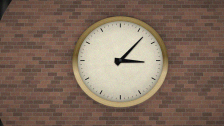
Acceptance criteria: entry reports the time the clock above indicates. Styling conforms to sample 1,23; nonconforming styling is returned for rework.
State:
3,07
